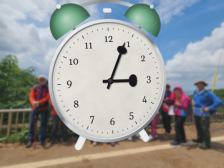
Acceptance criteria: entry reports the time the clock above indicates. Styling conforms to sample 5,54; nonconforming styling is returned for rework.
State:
3,04
